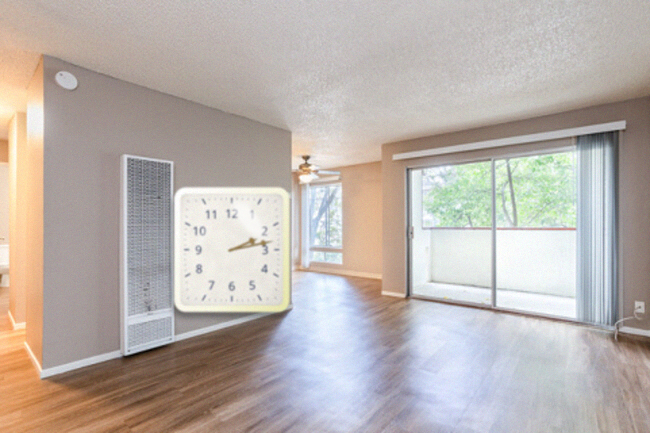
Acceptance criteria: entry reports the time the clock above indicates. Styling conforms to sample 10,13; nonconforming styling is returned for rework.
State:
2,13
